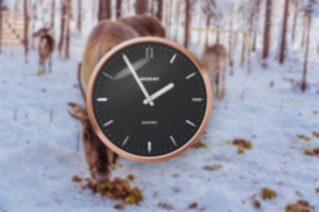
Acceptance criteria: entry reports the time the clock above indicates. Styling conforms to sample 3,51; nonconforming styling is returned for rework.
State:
1,55
